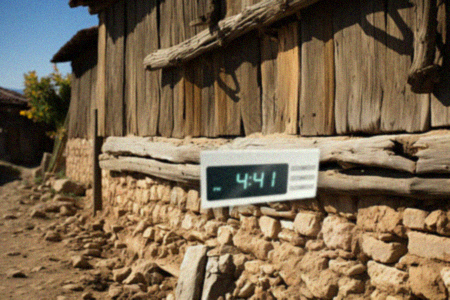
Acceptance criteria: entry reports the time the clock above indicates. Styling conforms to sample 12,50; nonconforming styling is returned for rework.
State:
4,41
